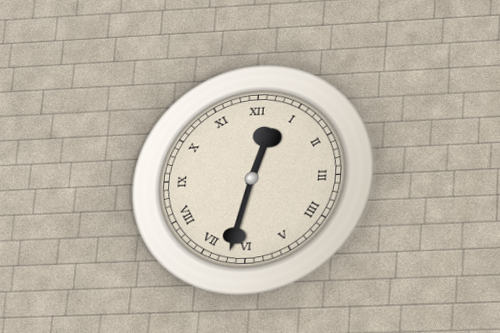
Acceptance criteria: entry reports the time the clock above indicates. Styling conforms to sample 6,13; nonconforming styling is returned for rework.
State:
12,32
